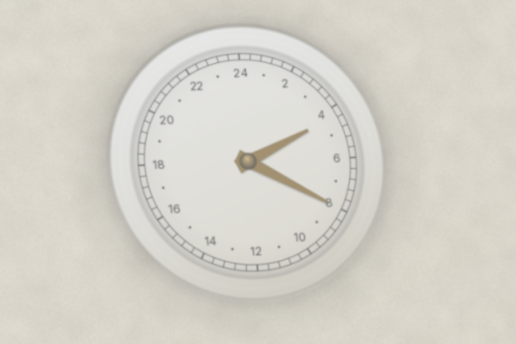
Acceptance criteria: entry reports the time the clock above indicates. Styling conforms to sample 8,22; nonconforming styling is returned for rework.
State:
4,20
